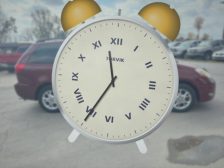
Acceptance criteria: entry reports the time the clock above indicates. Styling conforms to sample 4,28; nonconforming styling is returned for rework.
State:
11,35
